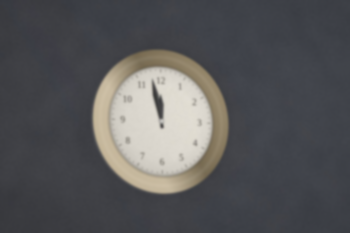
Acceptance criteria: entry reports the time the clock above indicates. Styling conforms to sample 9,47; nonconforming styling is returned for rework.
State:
11,58
